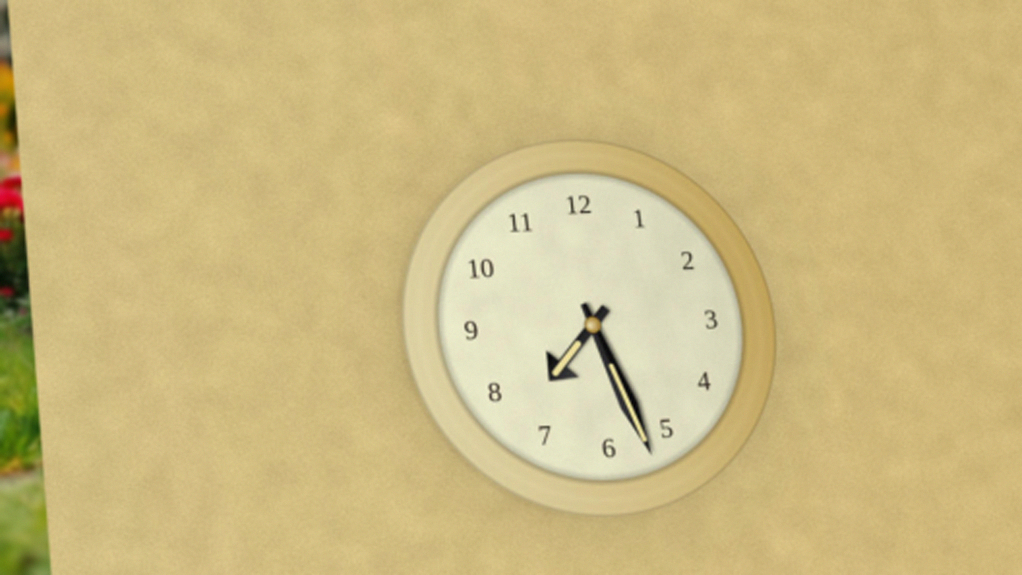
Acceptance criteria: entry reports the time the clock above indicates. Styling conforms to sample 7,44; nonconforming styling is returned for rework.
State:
7,27
